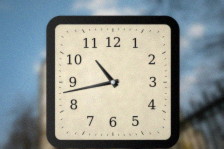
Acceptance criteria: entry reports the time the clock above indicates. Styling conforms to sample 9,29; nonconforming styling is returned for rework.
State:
10,43
